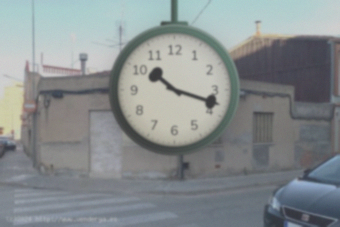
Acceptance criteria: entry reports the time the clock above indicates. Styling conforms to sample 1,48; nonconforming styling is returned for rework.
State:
10,18
